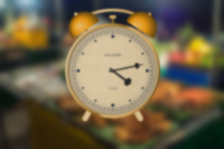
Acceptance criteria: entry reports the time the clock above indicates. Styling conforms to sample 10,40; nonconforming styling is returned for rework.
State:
4,13
